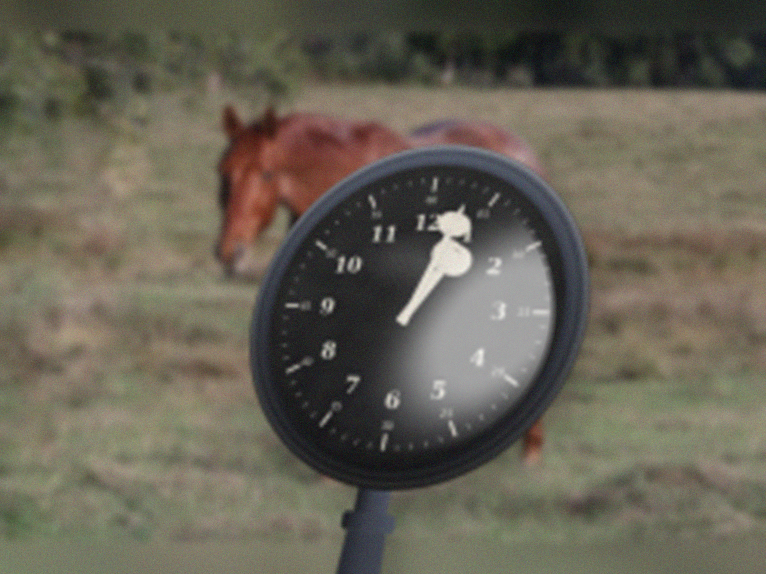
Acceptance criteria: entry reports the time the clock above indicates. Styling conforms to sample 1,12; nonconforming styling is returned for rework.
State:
1,03
